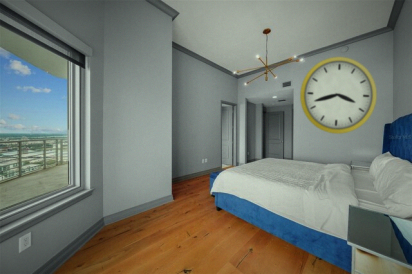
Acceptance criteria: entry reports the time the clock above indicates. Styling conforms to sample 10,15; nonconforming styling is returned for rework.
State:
3,42
